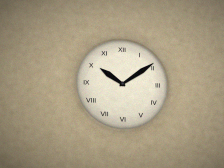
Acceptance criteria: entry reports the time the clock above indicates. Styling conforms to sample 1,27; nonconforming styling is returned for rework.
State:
10,09
